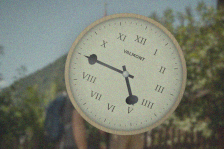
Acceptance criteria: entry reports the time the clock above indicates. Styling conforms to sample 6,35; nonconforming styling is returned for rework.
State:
4,45
